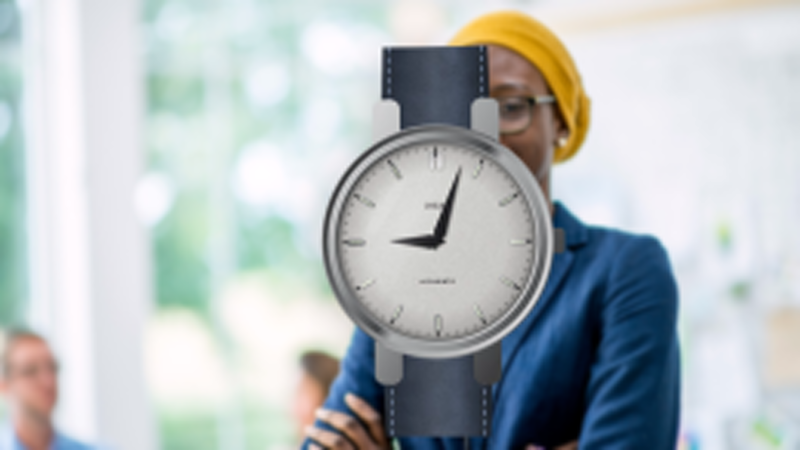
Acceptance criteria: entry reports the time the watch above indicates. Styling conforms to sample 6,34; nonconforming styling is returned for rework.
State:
9,03
